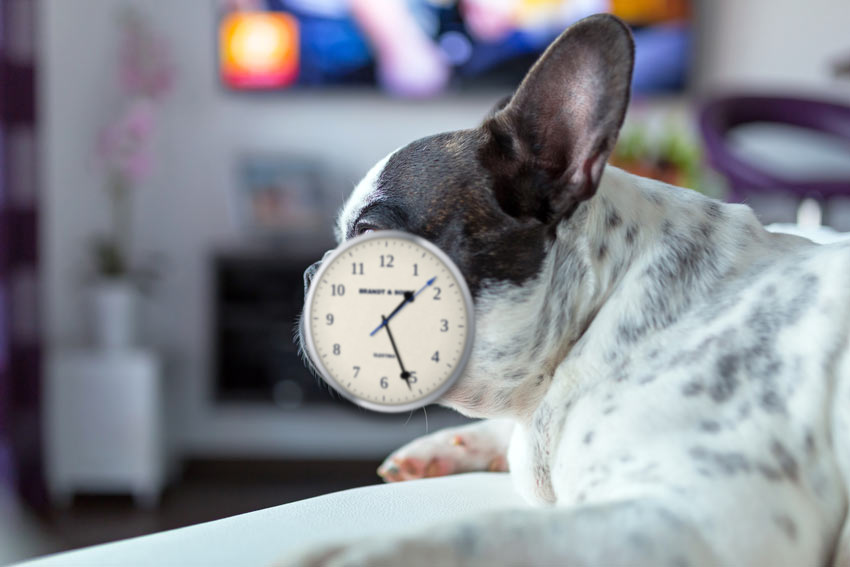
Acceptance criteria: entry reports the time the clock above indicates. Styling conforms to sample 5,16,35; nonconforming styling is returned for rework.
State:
1,26,08
